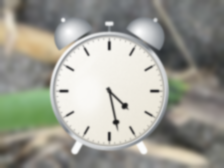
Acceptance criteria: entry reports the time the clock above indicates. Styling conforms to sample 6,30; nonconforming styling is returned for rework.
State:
4,28
